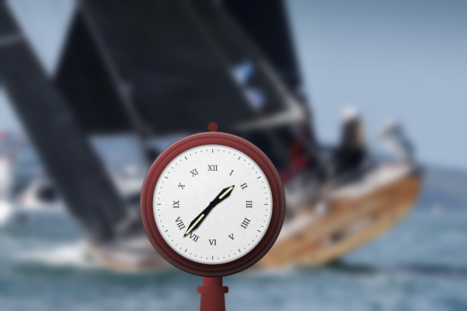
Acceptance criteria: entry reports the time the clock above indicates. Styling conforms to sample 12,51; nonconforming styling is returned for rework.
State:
1,37
